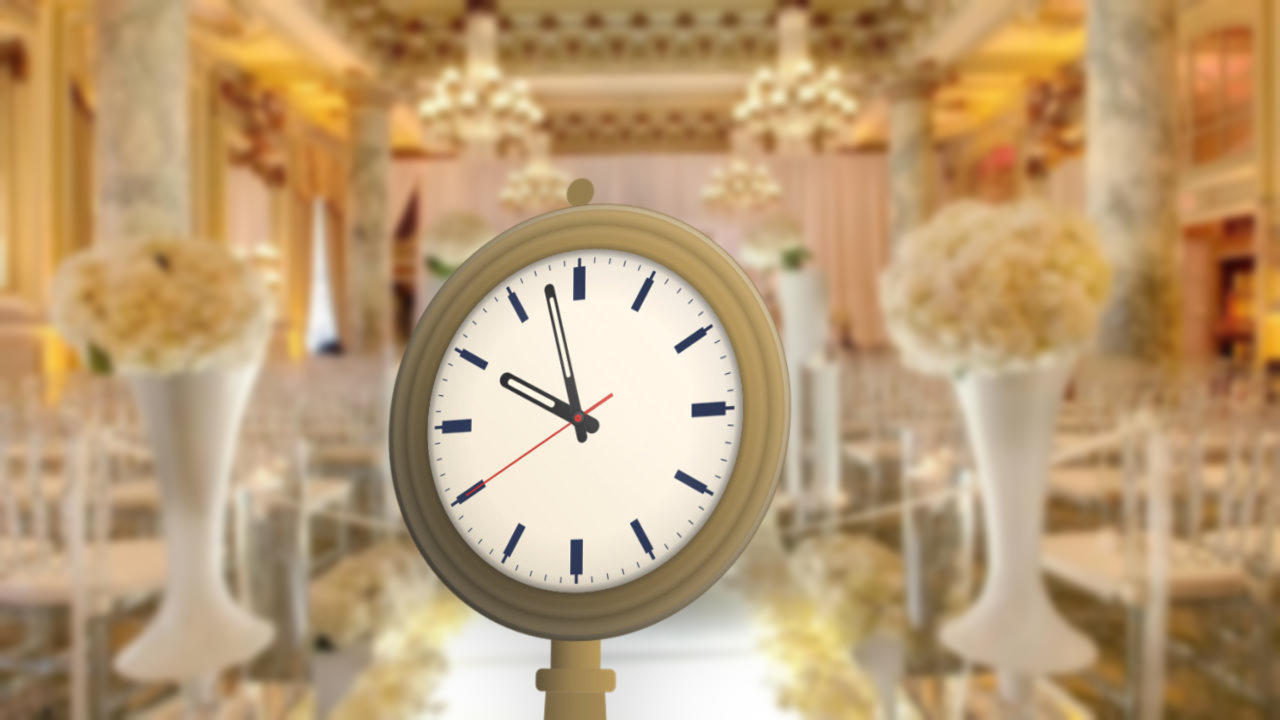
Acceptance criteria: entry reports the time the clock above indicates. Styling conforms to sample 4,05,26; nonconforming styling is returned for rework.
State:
9,57,40
